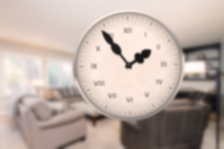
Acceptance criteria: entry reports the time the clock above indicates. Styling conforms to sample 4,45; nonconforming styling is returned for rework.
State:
1,54
